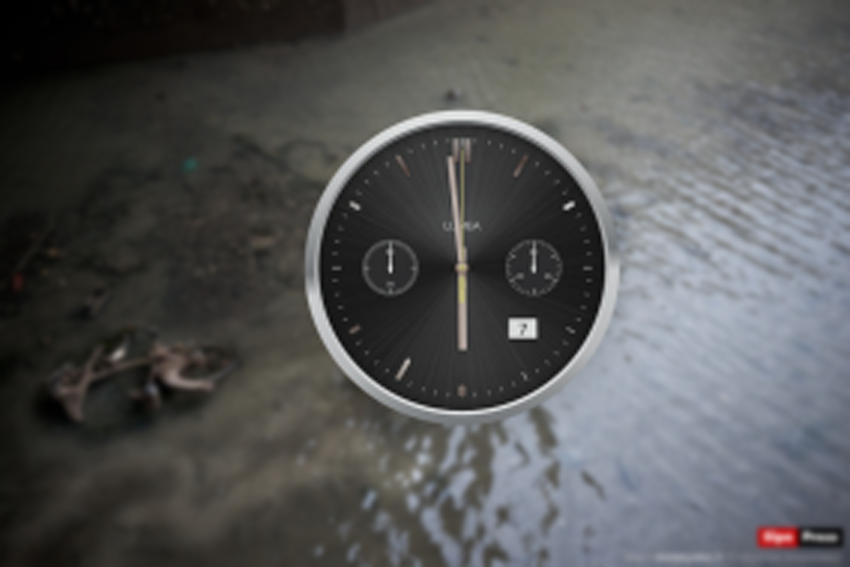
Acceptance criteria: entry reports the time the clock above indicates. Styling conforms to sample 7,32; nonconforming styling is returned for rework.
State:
5,59
